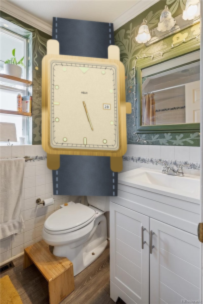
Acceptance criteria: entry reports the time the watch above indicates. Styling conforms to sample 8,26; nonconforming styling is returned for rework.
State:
5,27
